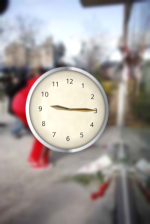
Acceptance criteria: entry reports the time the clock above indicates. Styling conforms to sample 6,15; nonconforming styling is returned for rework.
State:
9,15
